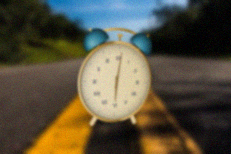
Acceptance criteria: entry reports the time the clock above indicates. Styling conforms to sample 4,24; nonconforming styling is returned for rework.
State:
6,01
